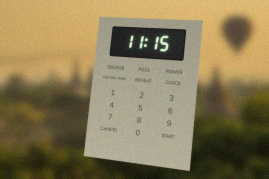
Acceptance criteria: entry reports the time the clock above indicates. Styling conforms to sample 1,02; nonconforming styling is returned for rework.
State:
11,15
